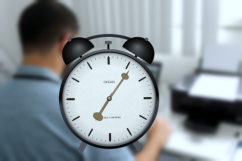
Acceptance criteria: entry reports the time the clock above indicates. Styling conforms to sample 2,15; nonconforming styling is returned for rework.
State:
7,06
